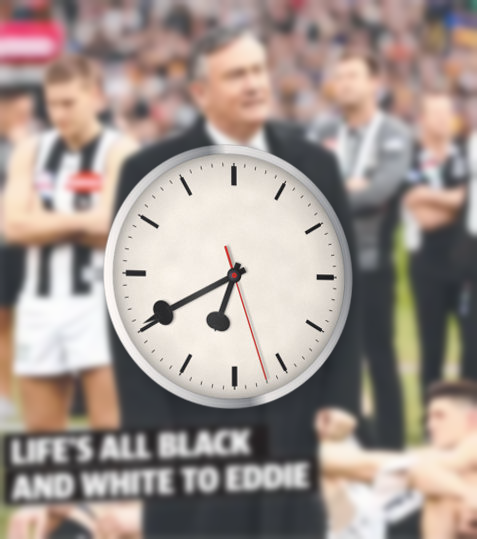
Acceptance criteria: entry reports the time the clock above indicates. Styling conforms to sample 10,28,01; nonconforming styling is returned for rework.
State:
6,40,27
